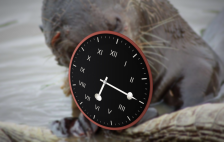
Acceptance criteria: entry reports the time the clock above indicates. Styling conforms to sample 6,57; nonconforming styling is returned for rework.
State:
6,15
